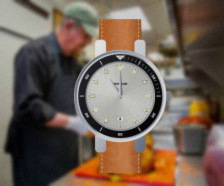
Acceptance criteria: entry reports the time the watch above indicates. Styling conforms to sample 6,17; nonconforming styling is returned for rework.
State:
11,00
